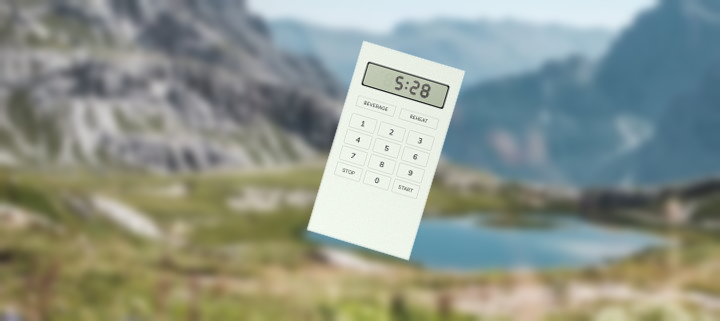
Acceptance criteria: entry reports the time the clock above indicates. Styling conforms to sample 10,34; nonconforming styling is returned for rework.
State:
5,28
